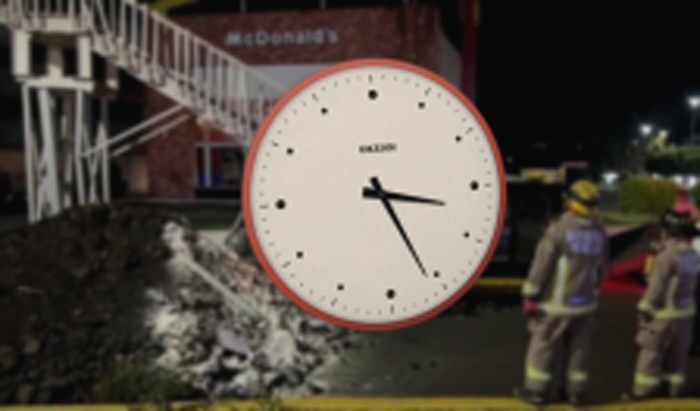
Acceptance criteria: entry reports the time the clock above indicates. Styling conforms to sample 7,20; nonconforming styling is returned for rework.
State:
3,26
